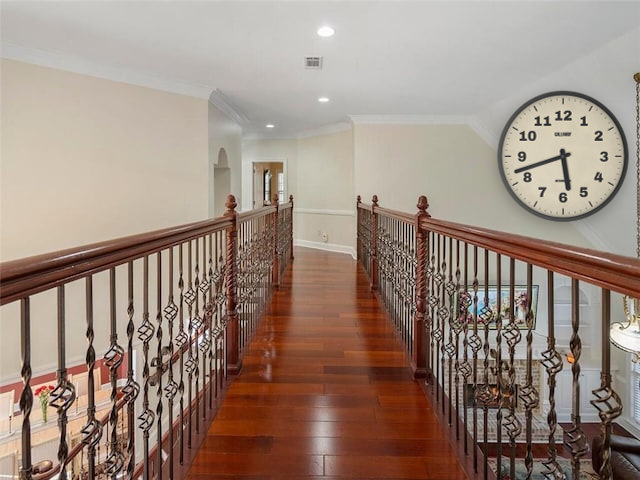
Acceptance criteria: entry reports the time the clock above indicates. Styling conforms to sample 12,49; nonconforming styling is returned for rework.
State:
5,42
